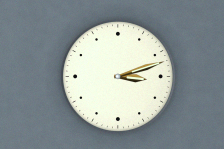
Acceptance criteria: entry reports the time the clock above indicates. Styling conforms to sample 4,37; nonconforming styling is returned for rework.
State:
3,12
